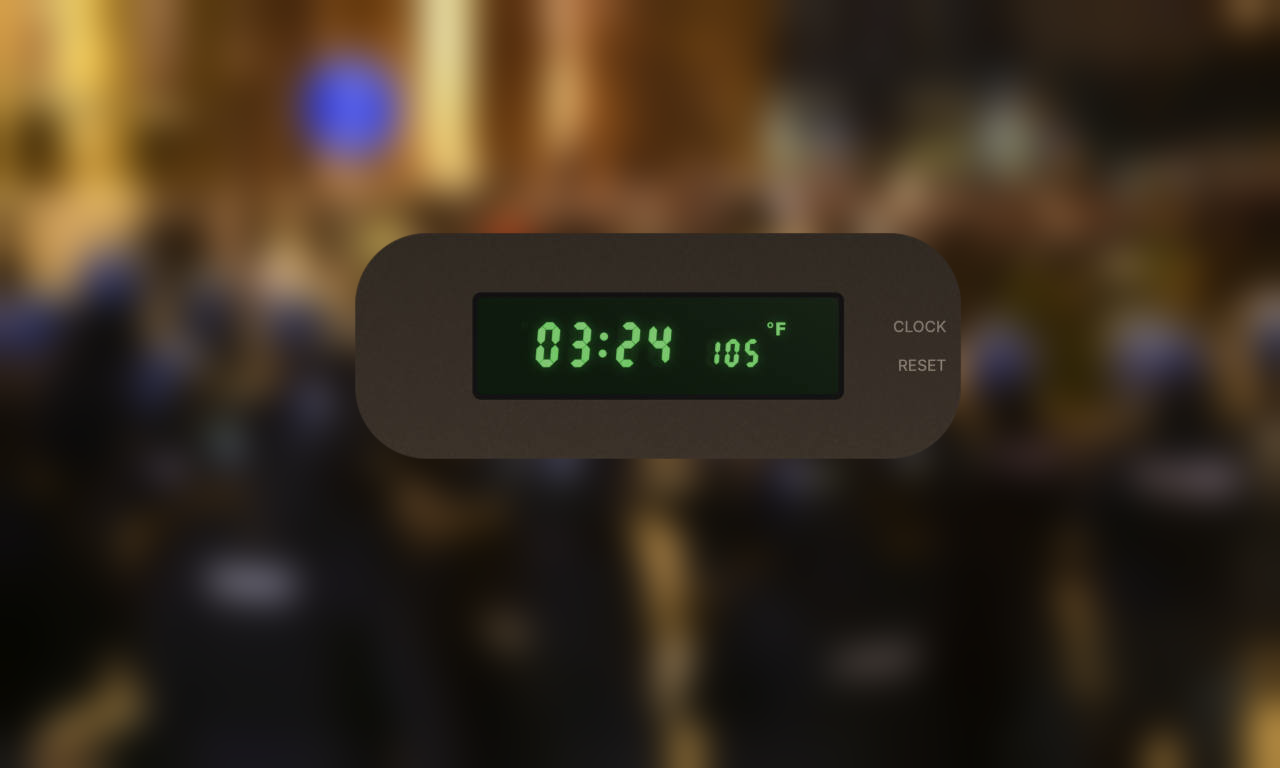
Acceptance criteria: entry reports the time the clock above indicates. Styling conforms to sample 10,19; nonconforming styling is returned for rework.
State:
3,24
